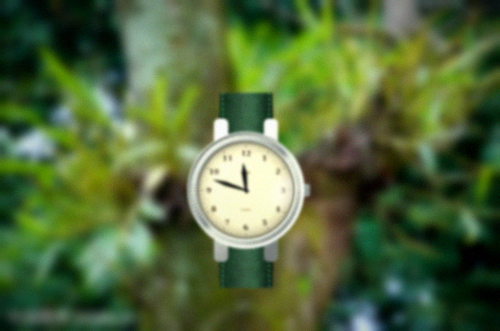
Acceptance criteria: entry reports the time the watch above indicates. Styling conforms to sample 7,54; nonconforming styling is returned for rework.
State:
11,48
